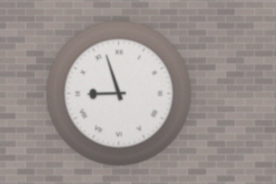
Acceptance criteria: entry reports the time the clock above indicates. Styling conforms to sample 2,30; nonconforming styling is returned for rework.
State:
8,57
